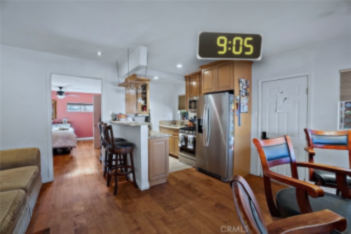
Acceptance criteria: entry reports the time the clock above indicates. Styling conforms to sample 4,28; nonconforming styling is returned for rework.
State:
9,05
